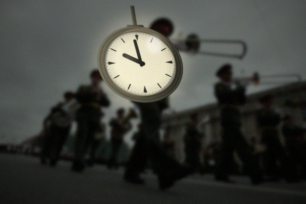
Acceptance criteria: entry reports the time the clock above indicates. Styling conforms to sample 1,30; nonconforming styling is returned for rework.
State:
9,59
